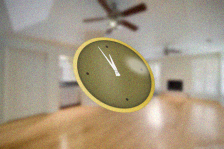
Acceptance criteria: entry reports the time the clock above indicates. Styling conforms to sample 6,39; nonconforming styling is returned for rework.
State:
11,57
